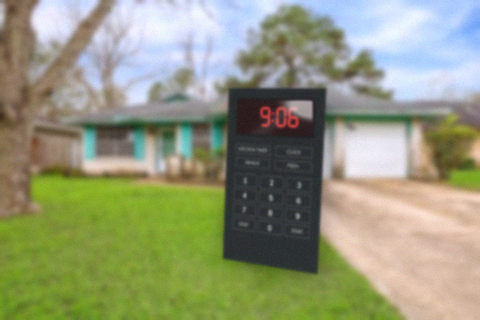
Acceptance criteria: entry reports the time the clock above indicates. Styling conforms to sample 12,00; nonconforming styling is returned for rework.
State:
9,06
